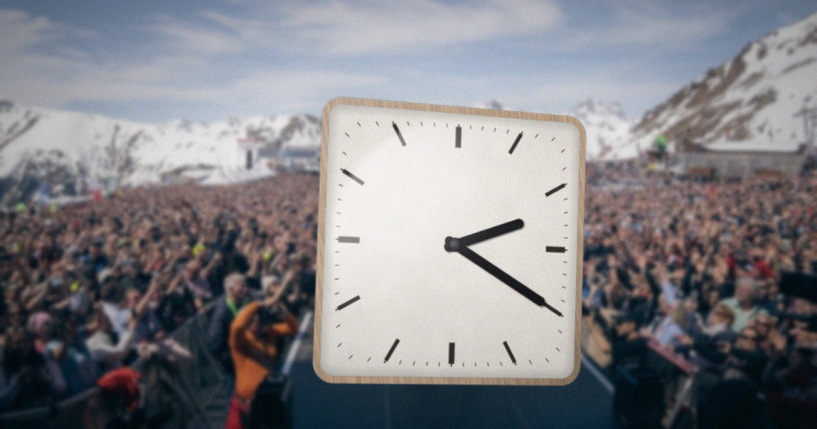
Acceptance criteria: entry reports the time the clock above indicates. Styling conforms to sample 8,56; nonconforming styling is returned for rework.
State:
2,20
